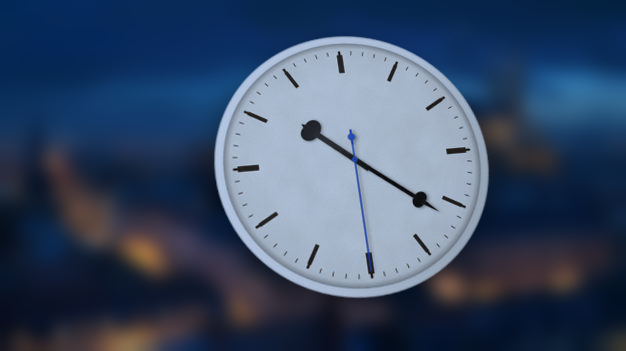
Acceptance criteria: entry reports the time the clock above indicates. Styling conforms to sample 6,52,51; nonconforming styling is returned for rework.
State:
10,21,30
